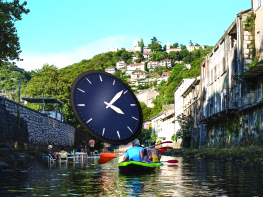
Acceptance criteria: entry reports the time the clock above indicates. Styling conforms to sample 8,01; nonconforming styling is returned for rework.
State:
4,09
